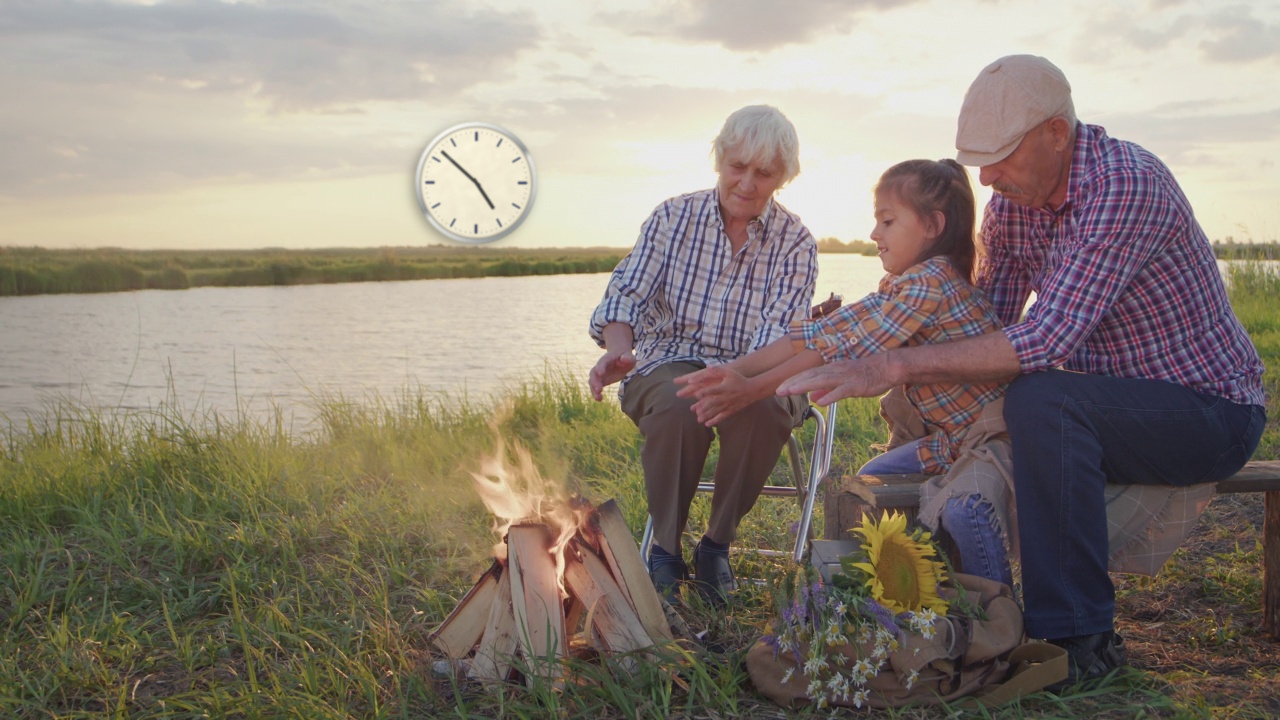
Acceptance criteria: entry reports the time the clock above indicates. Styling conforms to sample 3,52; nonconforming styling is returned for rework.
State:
4,52
